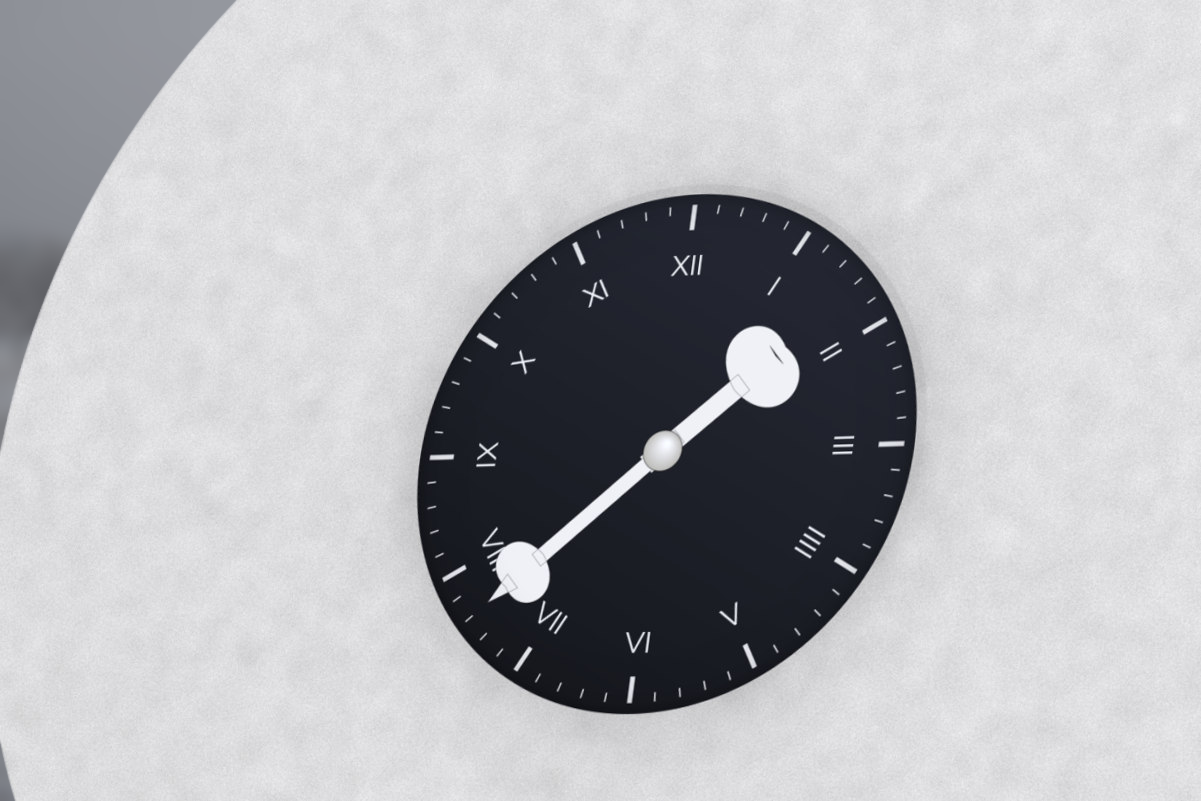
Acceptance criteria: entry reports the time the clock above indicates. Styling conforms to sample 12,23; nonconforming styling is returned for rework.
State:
1,38
